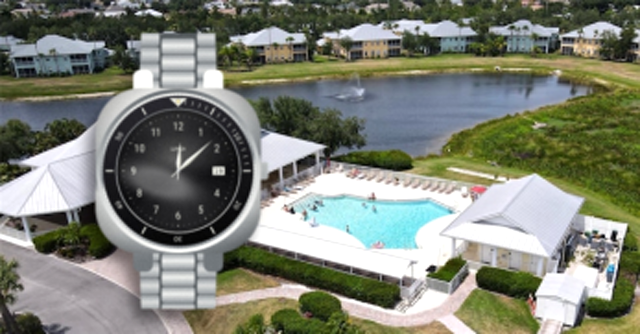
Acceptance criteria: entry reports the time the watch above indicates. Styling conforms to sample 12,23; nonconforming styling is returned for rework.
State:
12,08
